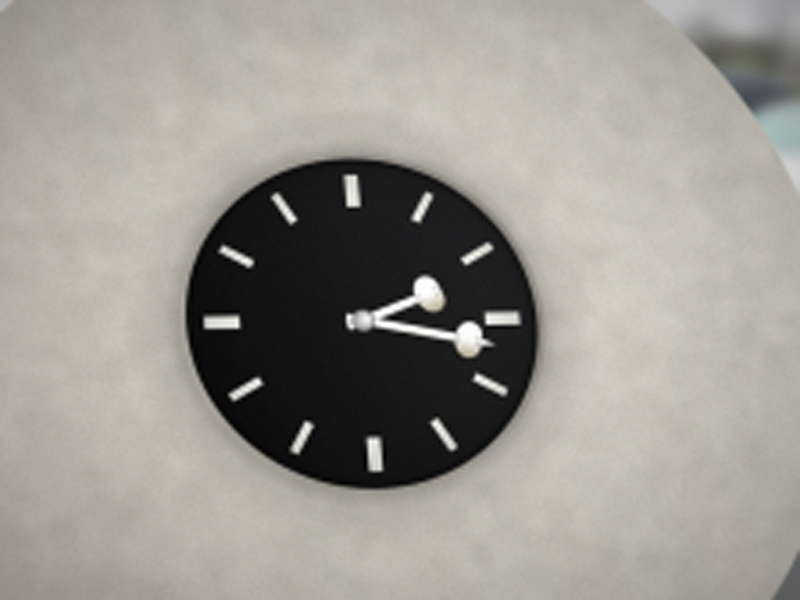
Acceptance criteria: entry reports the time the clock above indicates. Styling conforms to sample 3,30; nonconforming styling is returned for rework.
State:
2,17
